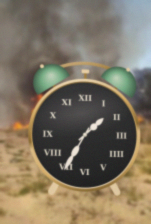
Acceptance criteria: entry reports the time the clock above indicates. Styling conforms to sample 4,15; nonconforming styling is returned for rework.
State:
1,35
